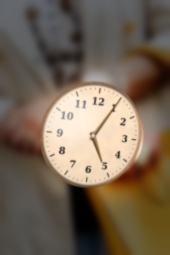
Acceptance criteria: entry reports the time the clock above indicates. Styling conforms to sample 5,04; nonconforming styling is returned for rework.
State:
5,05
